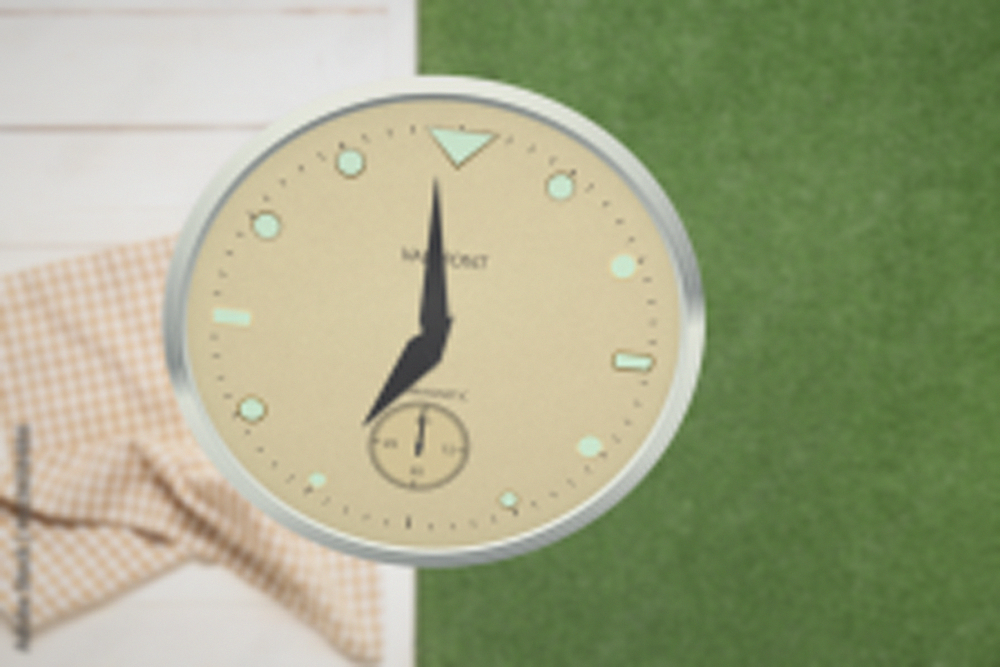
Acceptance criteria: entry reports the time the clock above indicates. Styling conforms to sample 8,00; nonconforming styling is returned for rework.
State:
6,59
